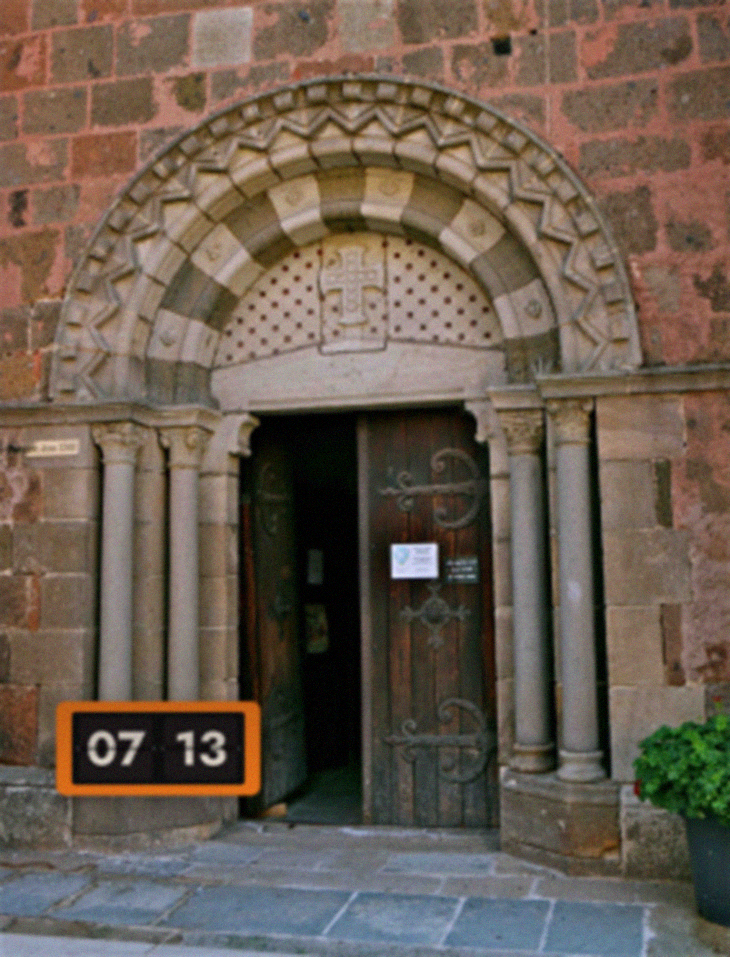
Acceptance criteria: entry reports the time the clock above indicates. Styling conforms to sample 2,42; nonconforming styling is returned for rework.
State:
7,13
